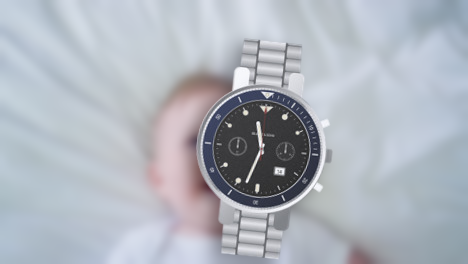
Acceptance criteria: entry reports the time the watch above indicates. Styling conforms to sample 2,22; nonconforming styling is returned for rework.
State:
11,33
